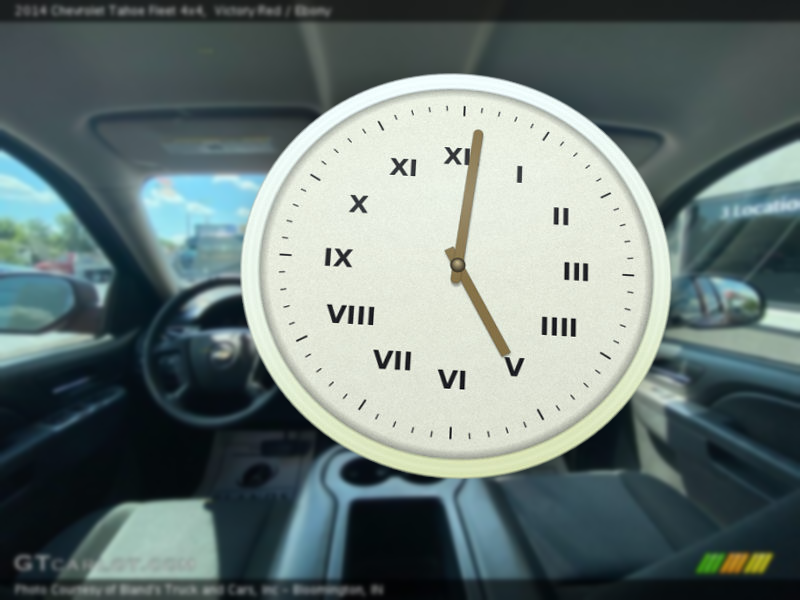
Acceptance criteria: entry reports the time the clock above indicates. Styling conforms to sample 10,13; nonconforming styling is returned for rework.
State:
5,01
